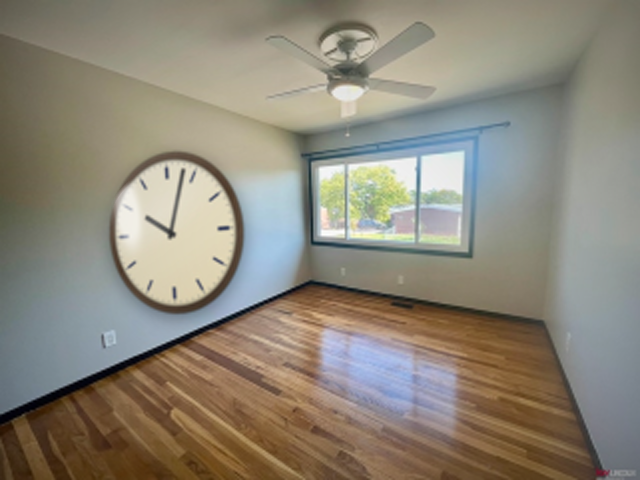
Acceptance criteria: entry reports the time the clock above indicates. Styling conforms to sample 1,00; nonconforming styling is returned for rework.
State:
10,03
